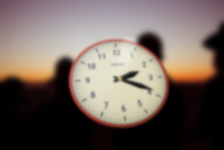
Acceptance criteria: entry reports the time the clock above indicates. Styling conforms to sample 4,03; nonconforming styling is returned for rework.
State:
2,19
